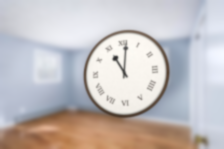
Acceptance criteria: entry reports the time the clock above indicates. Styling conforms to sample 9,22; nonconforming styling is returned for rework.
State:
11,01
